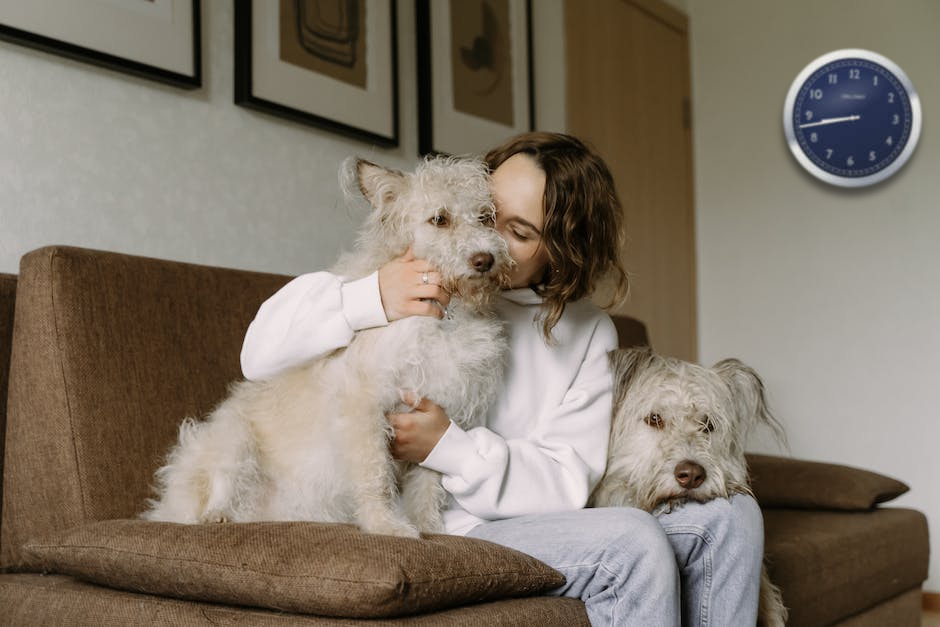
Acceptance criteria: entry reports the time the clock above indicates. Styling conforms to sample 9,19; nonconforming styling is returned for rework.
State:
8,43
